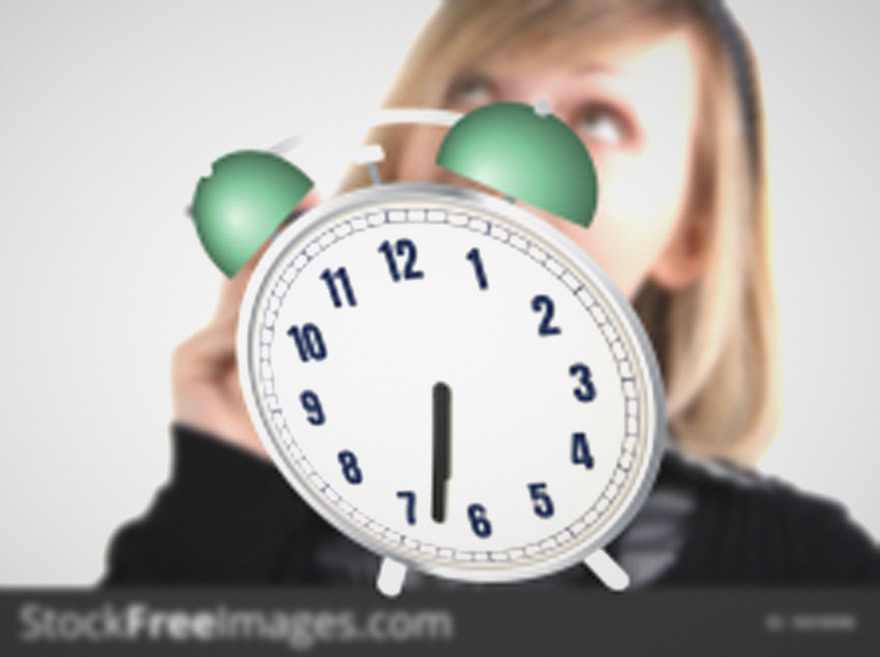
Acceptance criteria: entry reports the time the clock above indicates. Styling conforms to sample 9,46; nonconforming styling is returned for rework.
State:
6,33
